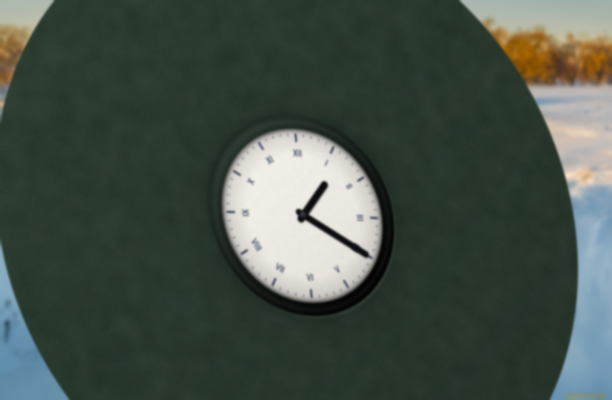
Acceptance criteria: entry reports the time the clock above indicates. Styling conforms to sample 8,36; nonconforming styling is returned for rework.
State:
1,20
